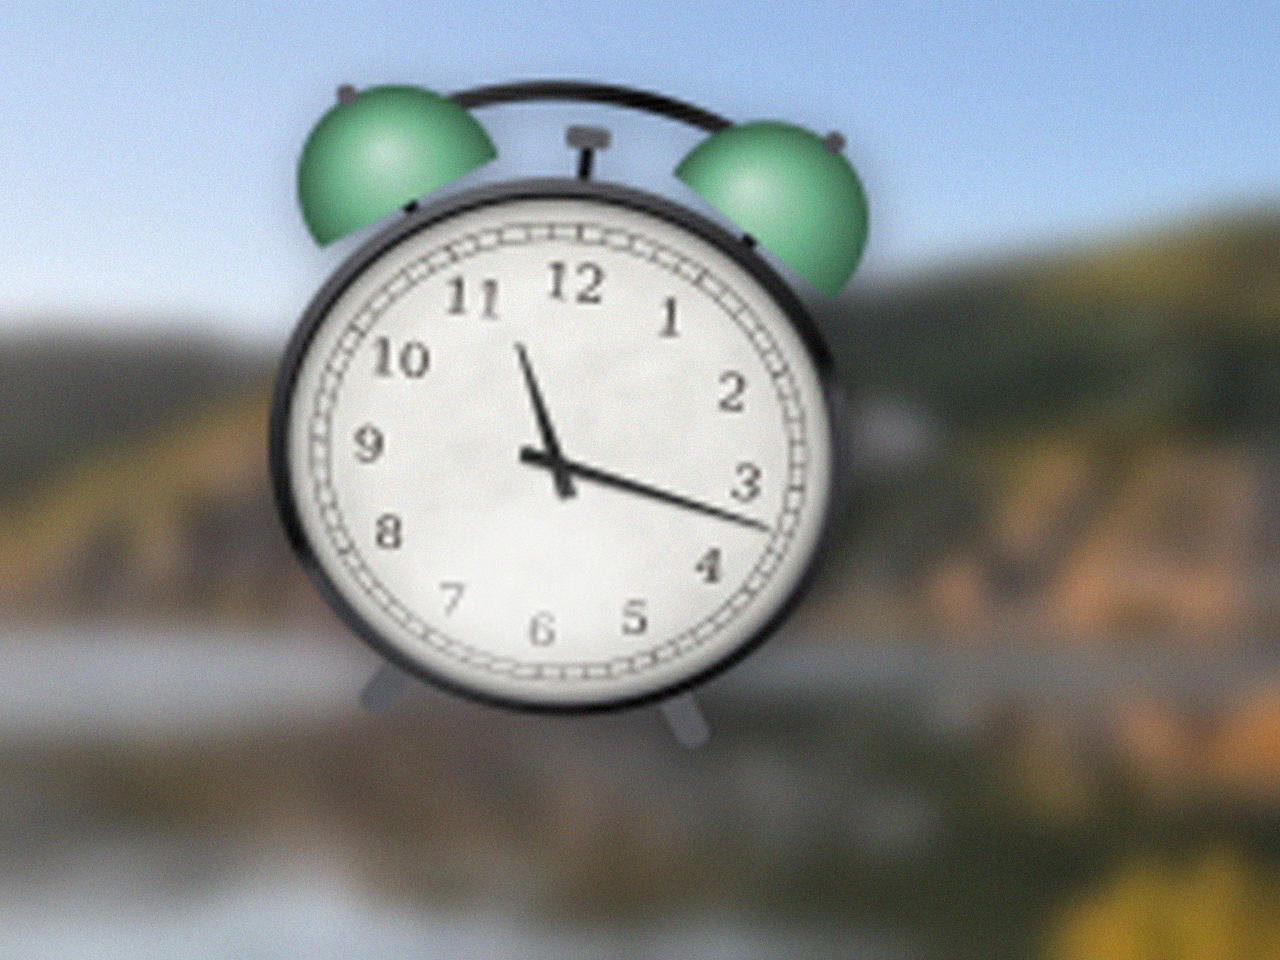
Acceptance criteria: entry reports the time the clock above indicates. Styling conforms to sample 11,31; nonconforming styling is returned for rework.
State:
11,17
